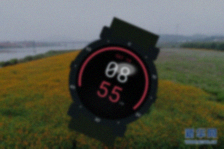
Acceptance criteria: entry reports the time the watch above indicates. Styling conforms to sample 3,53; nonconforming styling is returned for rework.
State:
8,55
